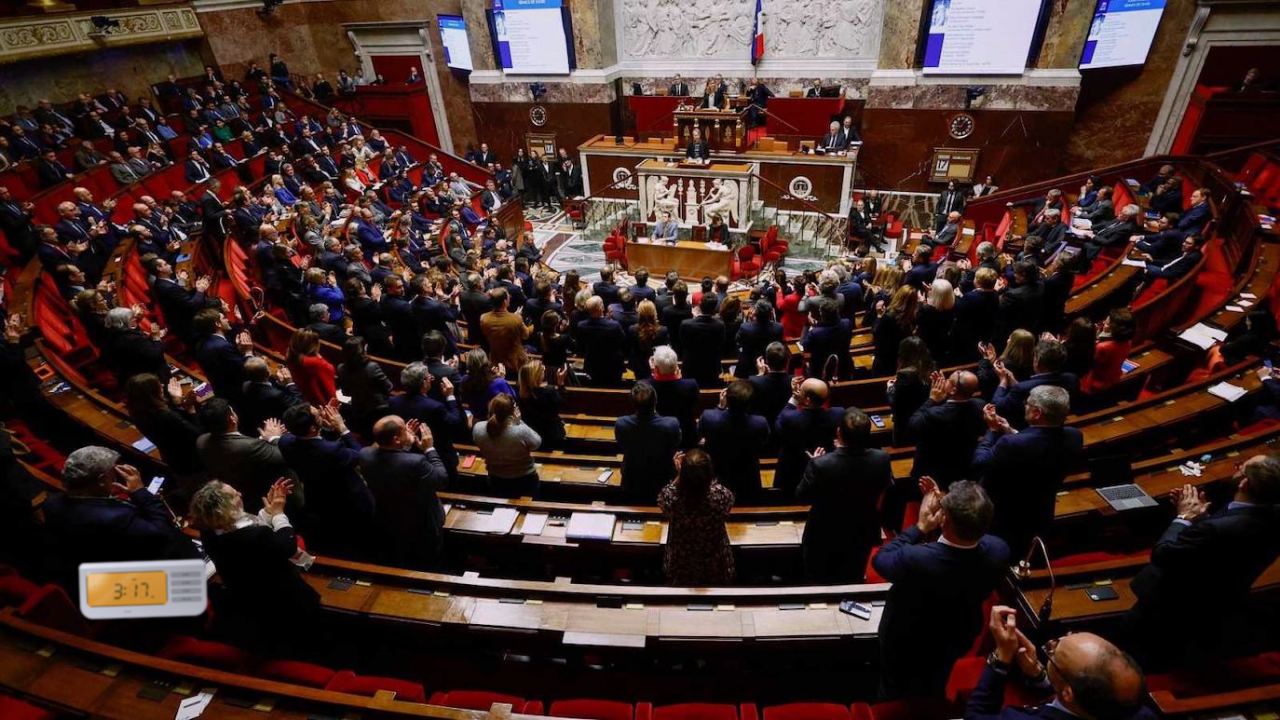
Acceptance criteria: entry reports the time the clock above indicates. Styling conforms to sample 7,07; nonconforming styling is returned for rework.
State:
3,17
